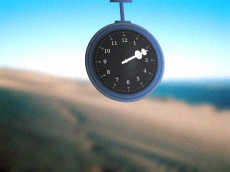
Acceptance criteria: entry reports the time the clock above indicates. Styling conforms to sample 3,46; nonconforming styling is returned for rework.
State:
2,11
